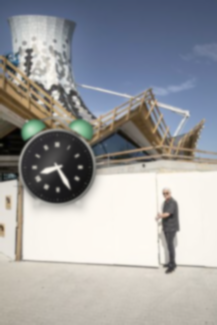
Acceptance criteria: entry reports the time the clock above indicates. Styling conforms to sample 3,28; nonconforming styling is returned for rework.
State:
8,25
